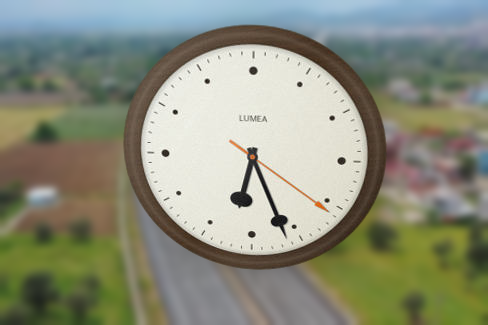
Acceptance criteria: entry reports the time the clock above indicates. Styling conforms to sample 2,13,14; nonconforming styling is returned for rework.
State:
6,26,21
